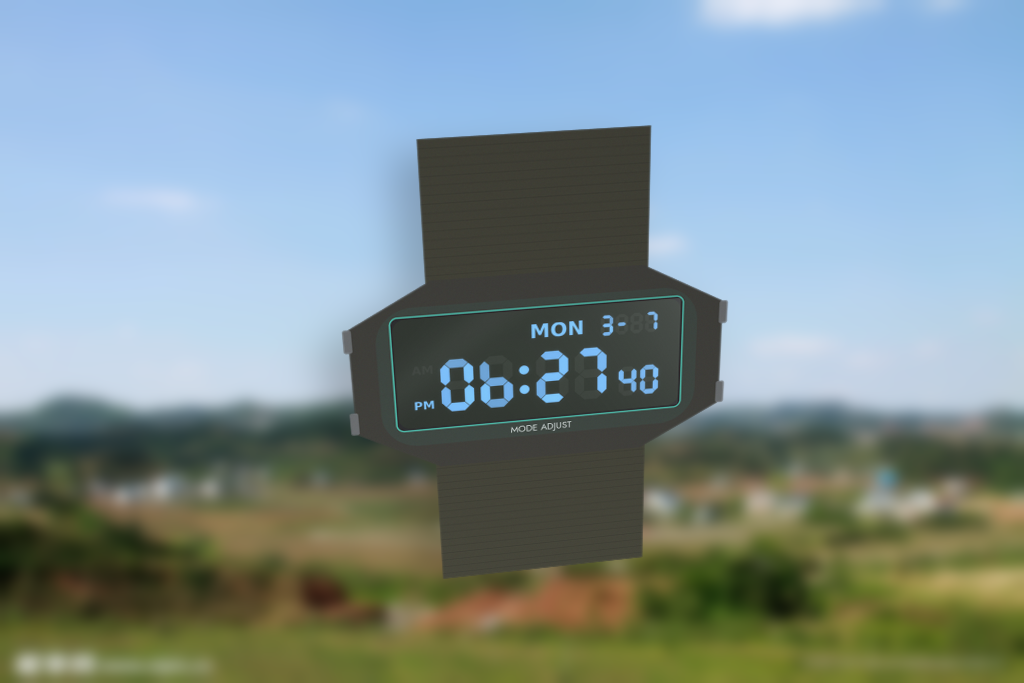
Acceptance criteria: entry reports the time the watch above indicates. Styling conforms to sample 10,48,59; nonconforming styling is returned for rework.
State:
6,27,40
